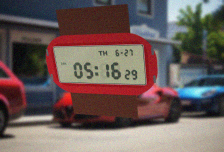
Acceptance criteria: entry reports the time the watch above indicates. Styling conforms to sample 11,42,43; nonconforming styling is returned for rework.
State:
5,16,29
